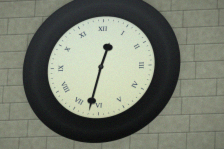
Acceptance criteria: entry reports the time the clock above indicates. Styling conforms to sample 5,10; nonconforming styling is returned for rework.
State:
12,32
